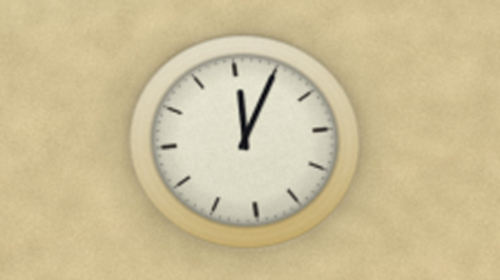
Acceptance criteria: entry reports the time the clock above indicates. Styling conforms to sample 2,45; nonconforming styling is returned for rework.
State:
12,05
